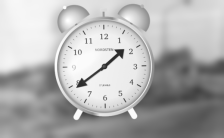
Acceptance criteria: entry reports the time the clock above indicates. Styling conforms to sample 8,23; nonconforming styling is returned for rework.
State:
1,39
